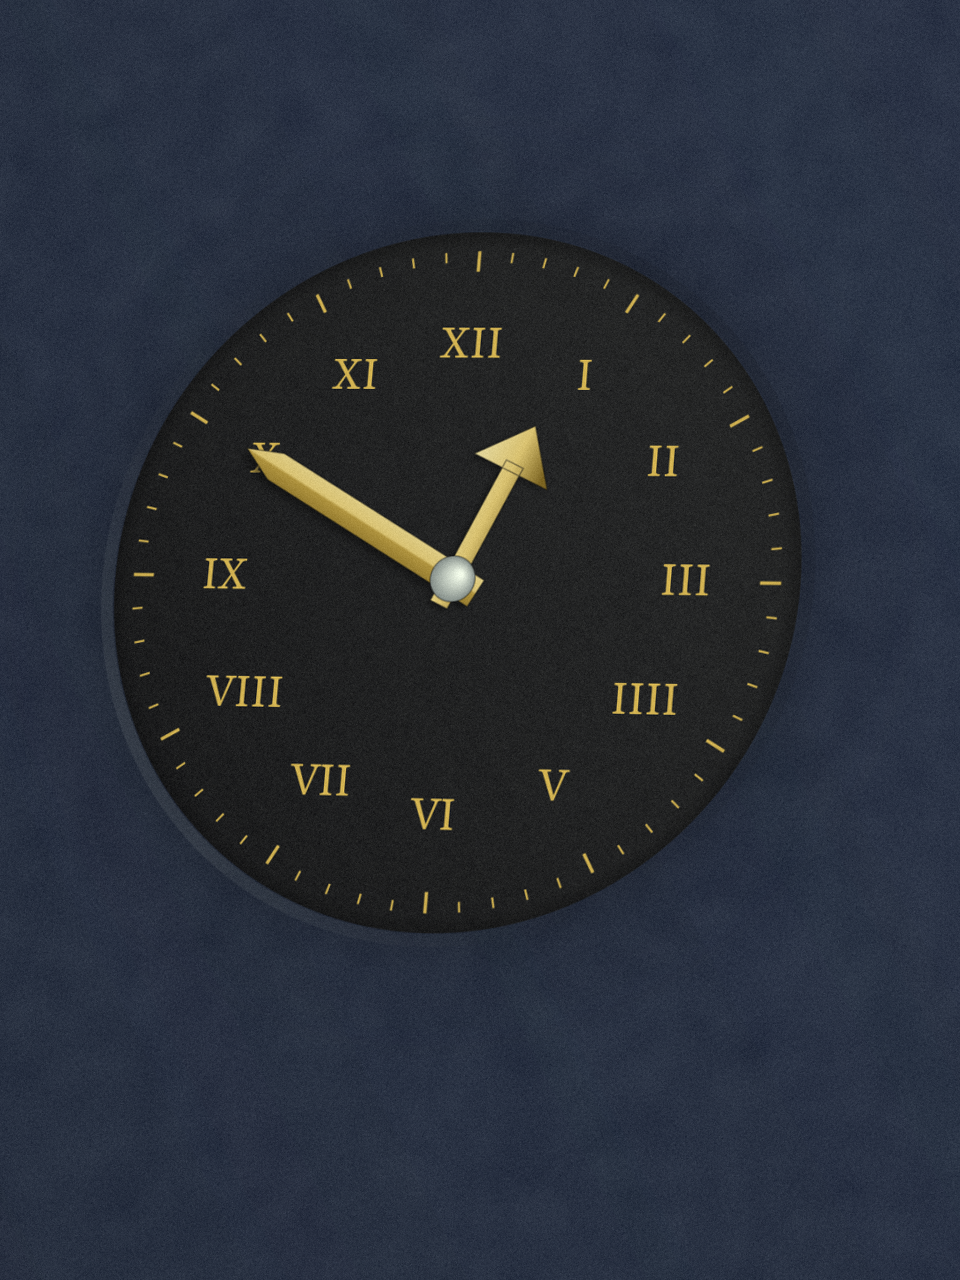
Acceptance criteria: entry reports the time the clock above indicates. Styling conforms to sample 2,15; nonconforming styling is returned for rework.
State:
12,50
